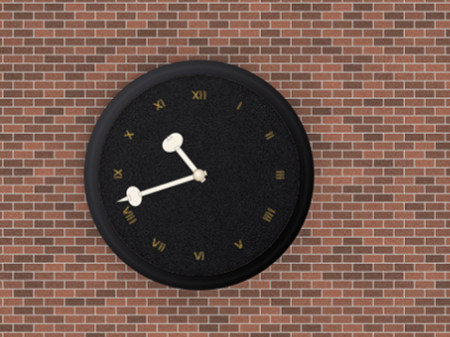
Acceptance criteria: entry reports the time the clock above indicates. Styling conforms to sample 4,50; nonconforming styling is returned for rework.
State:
10,42
